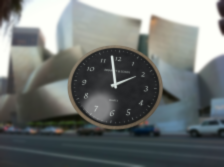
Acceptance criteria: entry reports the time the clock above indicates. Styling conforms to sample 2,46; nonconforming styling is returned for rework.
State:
1,58
